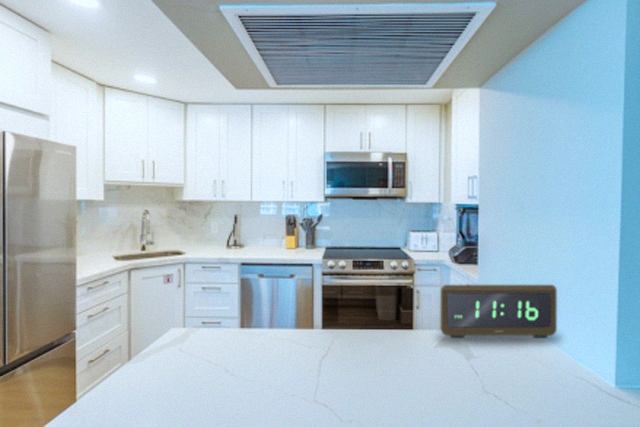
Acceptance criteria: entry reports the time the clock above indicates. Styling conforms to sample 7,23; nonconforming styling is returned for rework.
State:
11,16
